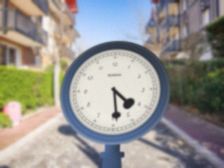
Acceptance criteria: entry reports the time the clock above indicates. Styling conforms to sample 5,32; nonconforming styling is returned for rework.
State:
4,29
